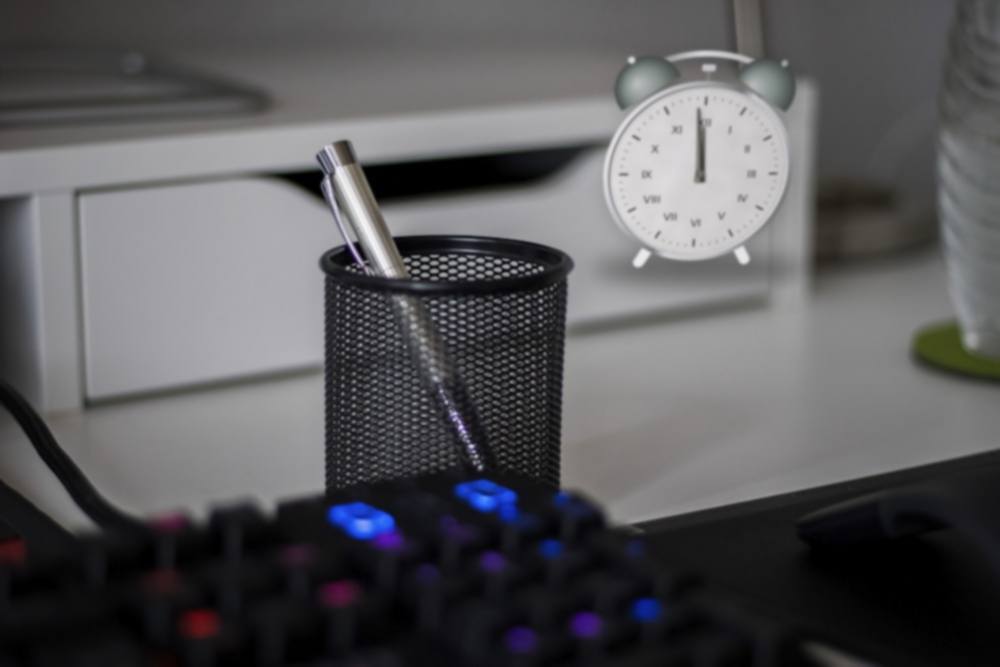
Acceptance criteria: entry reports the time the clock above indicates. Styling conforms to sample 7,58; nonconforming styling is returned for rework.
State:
11,59
